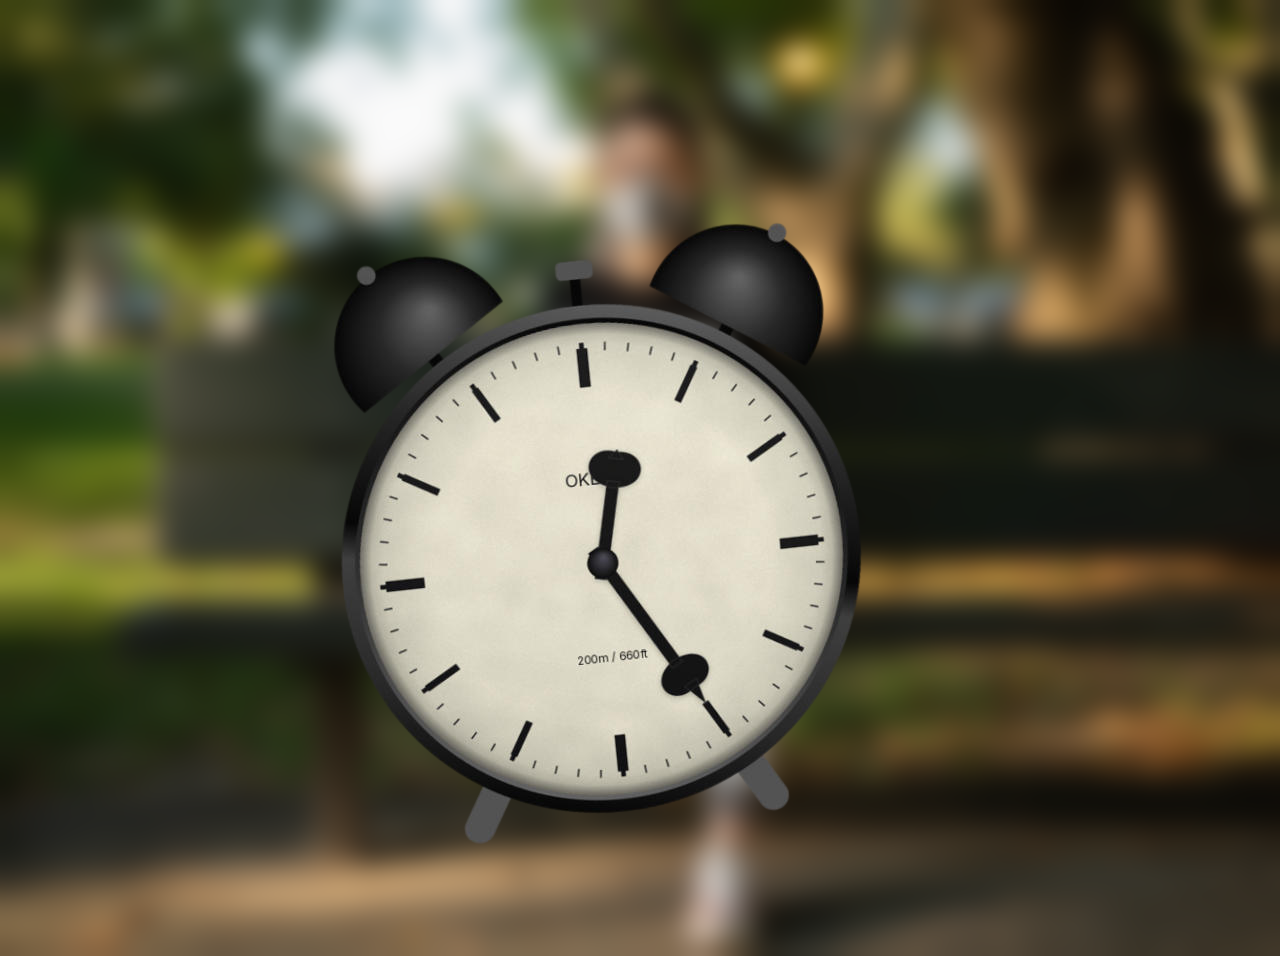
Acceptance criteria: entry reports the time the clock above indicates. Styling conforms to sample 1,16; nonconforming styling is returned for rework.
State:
12,25
